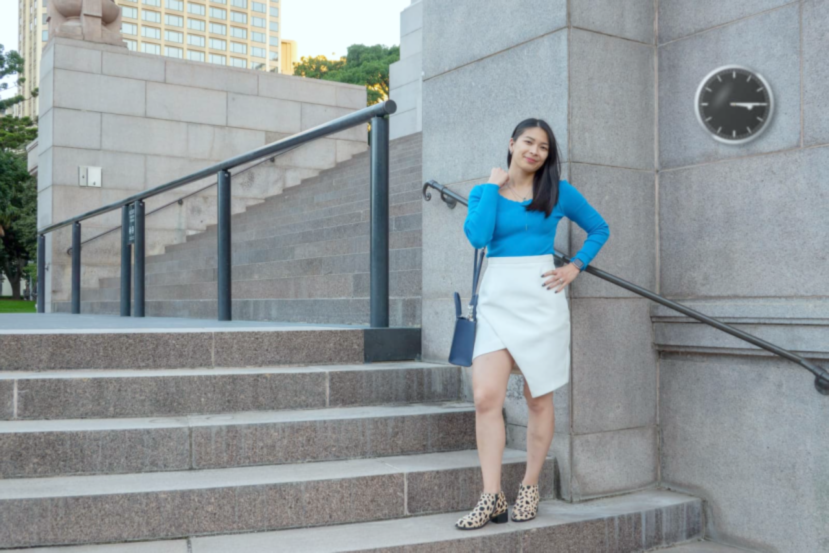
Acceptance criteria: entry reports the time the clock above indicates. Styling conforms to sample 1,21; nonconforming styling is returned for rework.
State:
3,15
